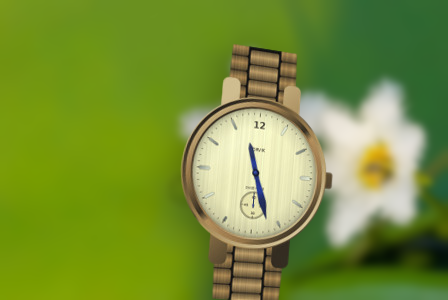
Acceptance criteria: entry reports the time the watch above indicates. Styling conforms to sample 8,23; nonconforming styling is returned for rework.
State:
11,27
